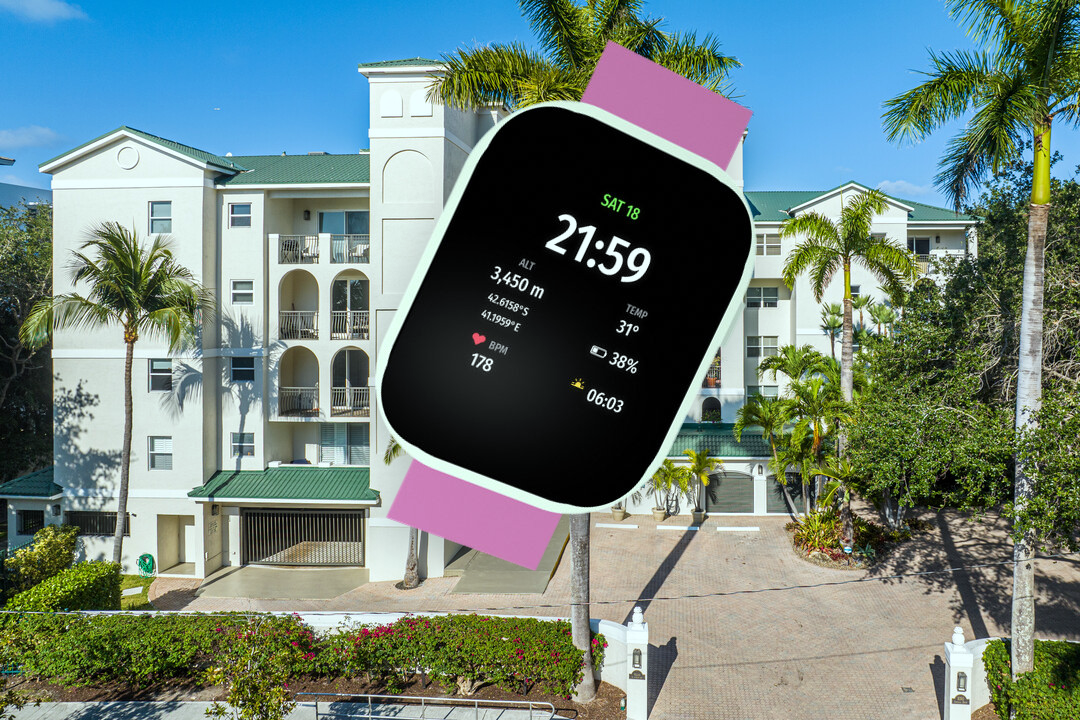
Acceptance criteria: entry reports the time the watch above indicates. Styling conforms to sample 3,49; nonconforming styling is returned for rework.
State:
21,59
